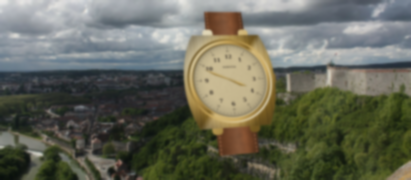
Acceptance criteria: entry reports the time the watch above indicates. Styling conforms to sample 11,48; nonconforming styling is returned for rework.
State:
3,49
